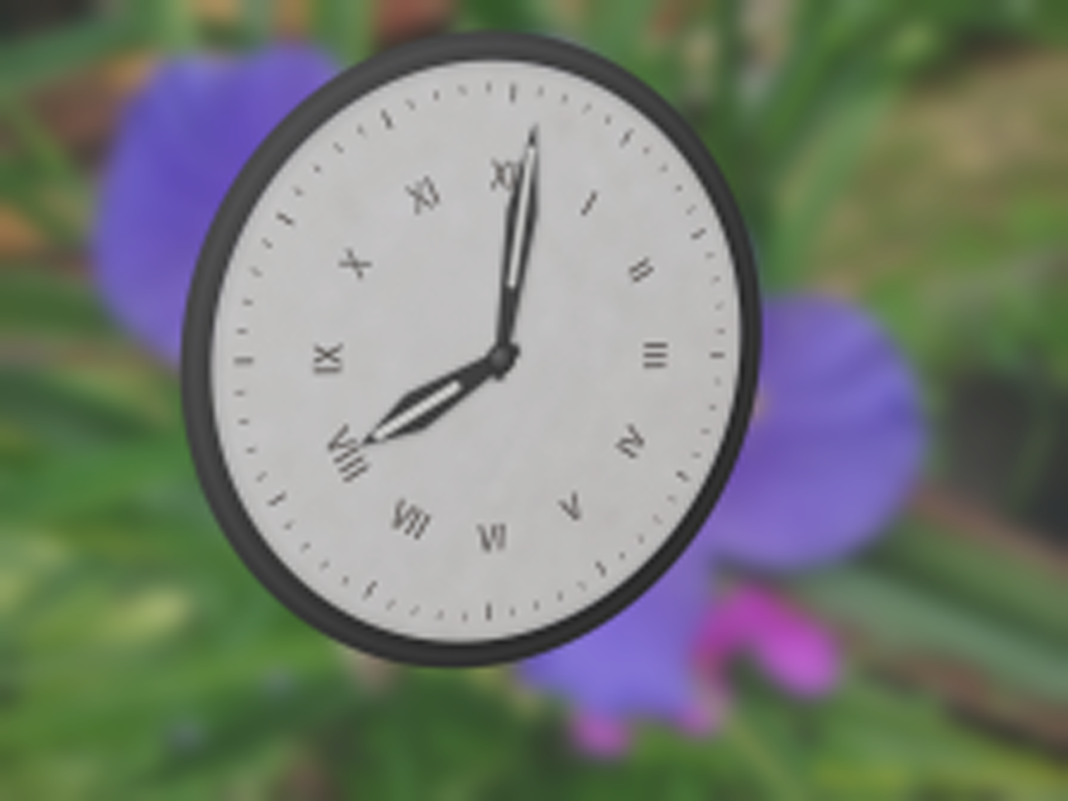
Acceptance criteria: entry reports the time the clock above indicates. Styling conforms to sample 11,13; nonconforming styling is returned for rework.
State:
8,01
